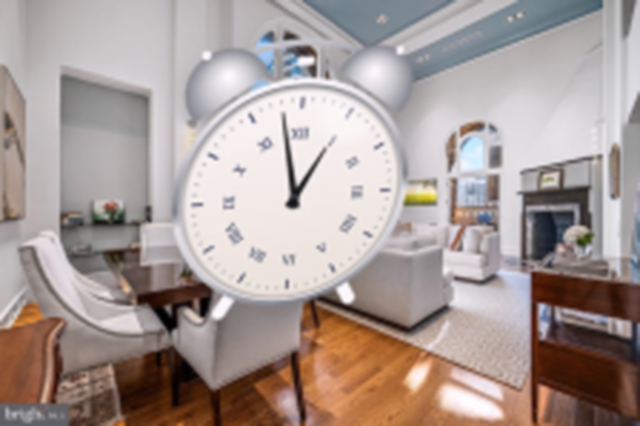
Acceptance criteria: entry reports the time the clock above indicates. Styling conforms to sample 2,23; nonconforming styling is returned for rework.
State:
12,58
